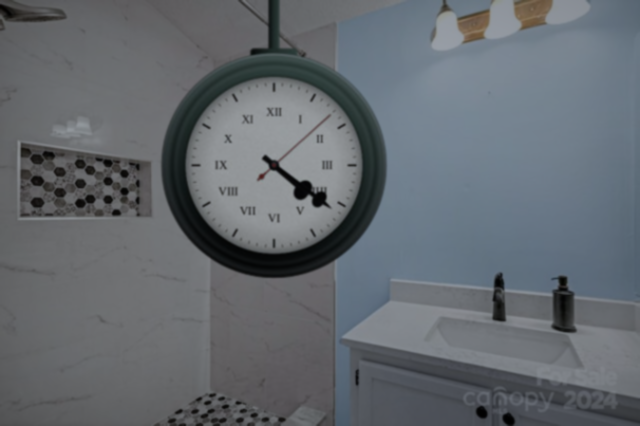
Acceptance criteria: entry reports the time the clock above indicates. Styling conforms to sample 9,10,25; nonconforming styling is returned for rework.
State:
4,21,08
